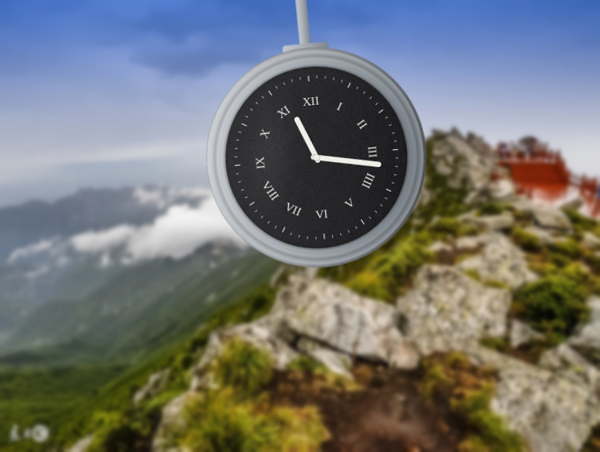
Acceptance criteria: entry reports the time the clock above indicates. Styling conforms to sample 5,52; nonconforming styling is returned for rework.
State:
11,17
